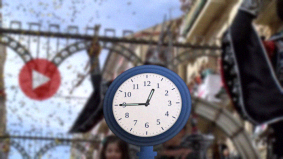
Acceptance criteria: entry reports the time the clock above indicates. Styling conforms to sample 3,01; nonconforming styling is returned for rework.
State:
12,45
